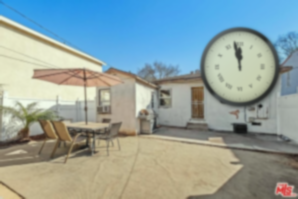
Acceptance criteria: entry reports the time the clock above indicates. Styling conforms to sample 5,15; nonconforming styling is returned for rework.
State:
11,58
